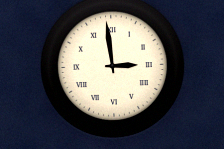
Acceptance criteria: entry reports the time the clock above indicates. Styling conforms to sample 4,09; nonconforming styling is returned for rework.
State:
2,59
